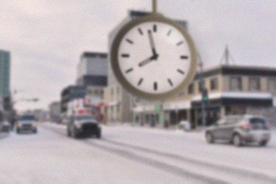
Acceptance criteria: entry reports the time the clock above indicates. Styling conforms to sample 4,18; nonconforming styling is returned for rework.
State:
7,58
